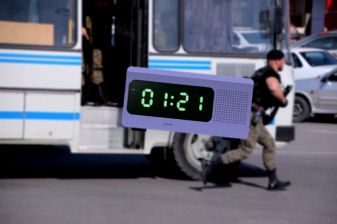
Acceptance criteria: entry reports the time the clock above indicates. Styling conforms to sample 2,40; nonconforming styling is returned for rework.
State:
1,21
